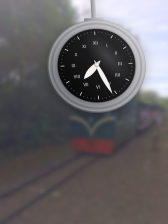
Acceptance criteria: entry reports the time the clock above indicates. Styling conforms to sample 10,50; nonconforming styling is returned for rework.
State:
7,26
